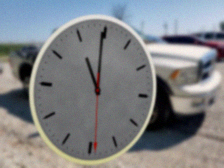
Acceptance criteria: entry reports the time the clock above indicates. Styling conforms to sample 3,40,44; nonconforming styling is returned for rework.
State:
10,59,29
